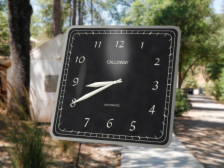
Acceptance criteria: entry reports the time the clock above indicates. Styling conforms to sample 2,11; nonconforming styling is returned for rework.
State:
8,40
